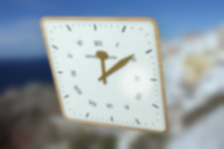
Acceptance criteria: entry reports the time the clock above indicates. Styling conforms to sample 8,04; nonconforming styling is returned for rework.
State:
12,09
